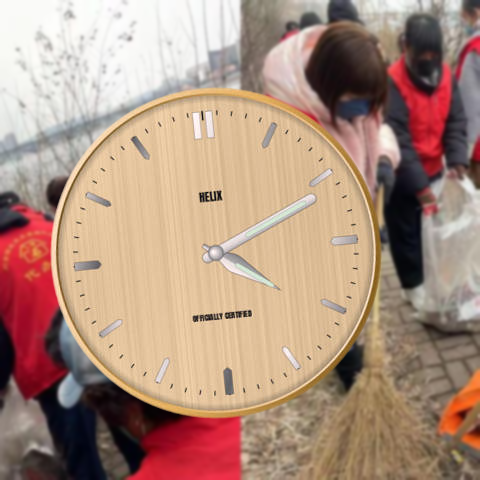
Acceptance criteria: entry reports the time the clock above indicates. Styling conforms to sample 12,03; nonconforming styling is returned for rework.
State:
4,11
